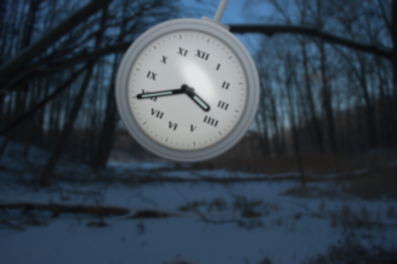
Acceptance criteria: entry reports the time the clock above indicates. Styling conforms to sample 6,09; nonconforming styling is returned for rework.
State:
3,40
